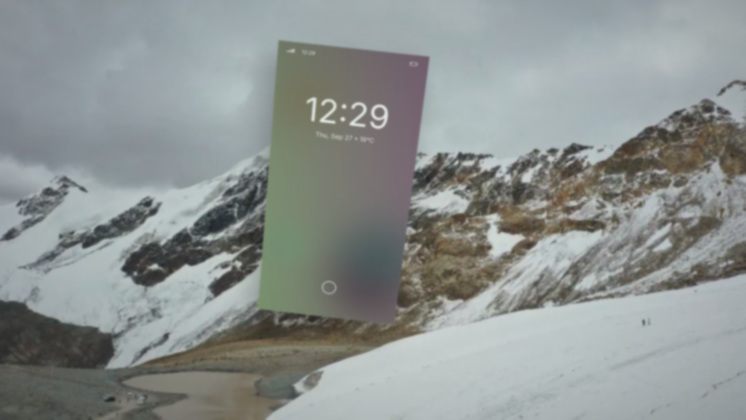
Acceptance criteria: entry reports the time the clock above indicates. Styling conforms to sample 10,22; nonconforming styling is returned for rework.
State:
12,29
